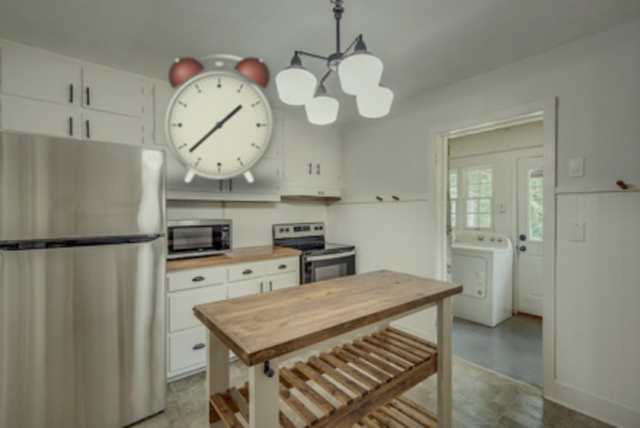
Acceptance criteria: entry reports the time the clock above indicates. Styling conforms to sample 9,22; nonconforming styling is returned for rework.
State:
1,38
